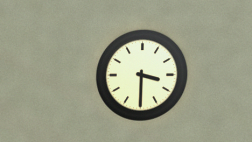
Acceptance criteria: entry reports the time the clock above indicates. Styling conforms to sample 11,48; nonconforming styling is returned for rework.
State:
3,30
